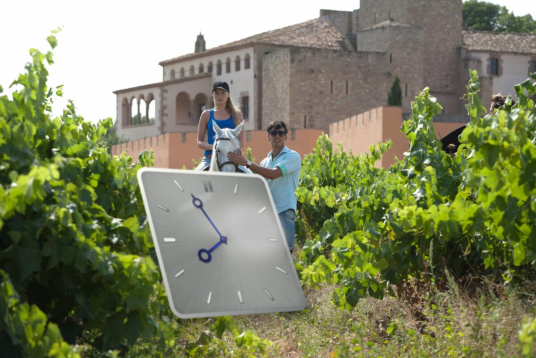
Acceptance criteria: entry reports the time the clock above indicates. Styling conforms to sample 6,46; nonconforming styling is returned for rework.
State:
7,56
